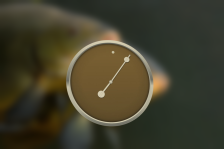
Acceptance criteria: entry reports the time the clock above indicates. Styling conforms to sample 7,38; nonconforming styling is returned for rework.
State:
7,05
